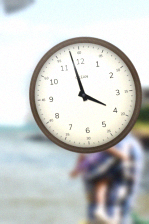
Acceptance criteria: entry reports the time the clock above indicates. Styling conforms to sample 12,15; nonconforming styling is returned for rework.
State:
3,58
